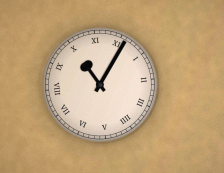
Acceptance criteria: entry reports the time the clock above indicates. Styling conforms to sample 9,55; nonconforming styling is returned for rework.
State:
10,01
